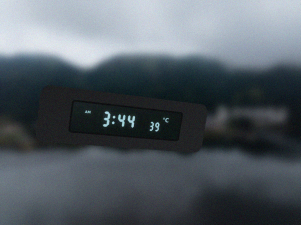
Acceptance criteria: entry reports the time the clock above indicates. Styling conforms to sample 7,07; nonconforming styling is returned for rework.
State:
3,44
